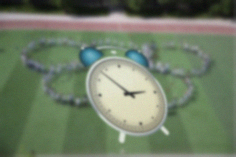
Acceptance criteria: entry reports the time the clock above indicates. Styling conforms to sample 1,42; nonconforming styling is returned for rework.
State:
2,53
